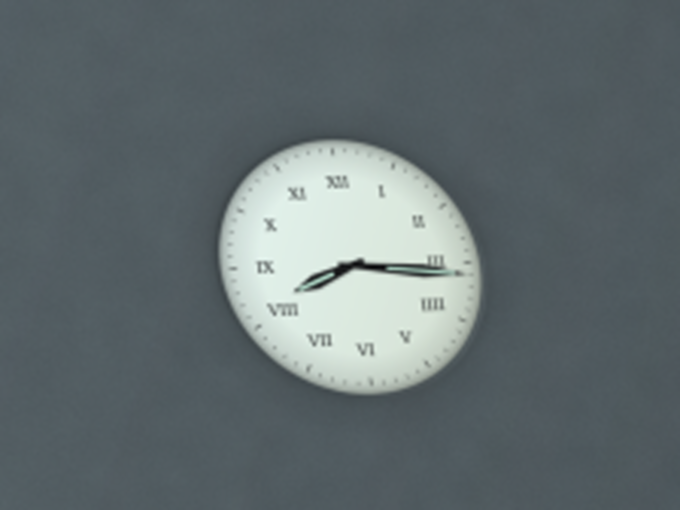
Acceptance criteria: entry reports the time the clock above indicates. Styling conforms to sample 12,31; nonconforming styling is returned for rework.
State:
8,16
